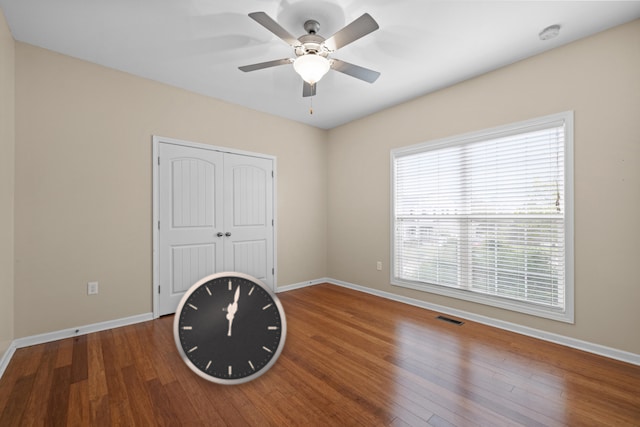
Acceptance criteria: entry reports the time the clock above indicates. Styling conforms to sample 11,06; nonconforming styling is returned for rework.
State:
12,02
